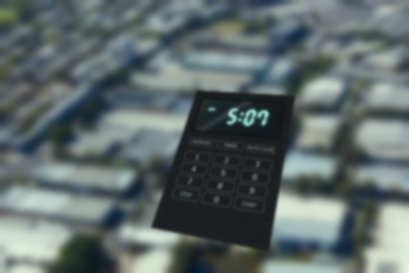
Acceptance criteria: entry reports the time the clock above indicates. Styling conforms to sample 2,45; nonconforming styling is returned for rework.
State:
5,07
